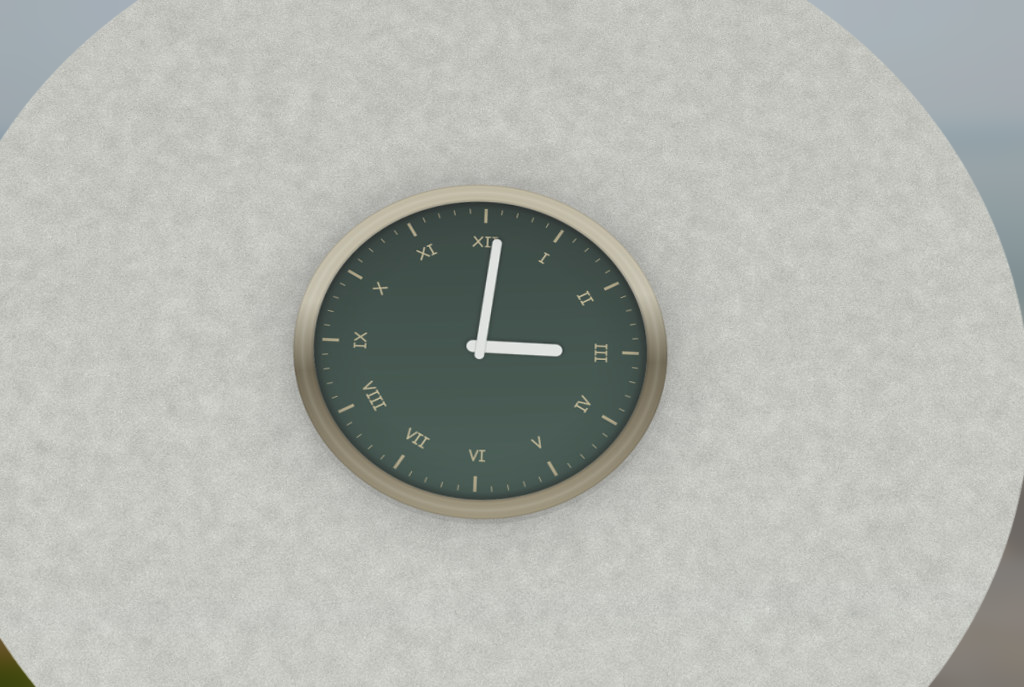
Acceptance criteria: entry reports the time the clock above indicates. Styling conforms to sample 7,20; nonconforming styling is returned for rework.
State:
3,01
